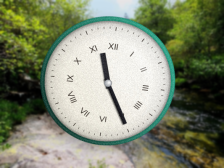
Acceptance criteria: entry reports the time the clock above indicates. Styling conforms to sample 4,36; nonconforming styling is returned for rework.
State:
11,25
